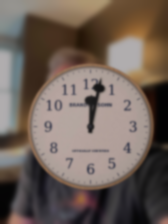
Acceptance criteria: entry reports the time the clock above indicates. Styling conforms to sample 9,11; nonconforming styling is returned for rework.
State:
12,02
